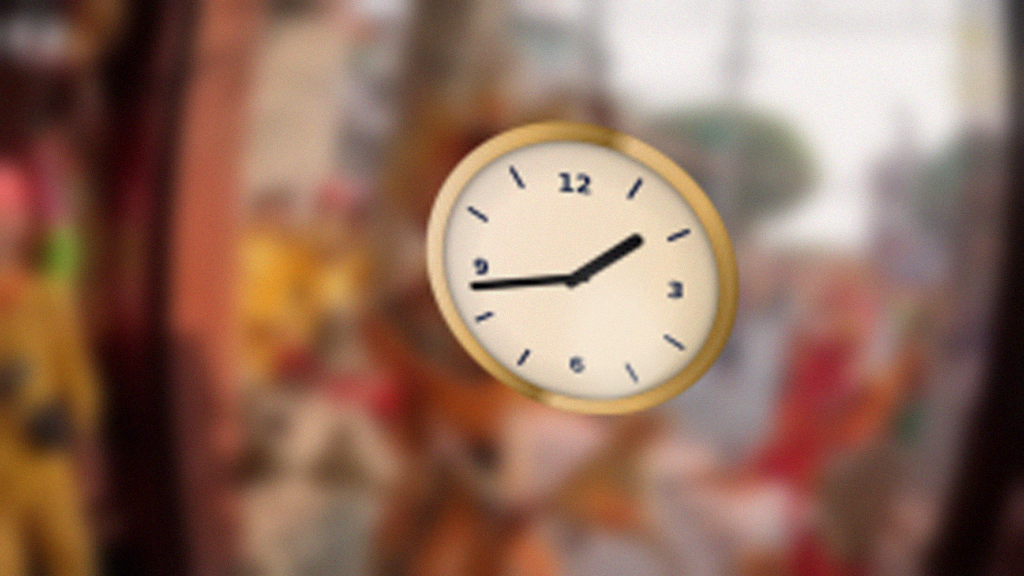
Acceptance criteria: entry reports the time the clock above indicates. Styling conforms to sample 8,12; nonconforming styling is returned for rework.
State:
1,43
